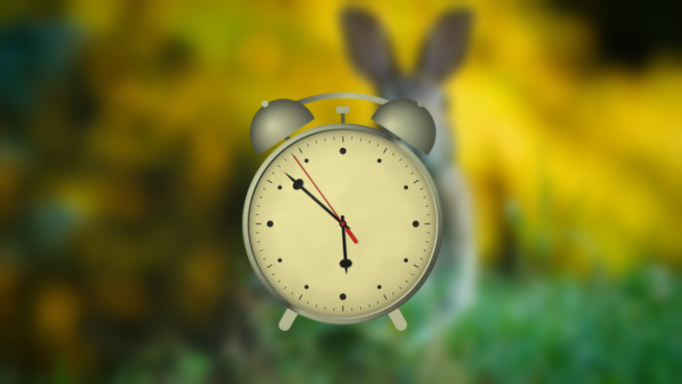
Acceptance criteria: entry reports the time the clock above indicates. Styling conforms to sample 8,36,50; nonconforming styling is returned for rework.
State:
5,51,54
